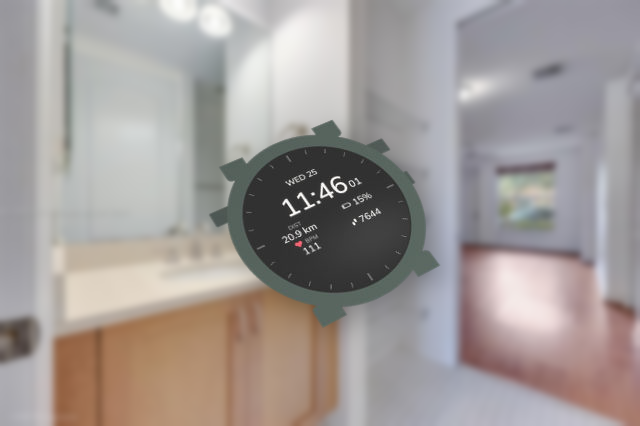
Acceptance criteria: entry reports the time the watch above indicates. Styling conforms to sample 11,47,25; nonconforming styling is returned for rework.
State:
11,46,01
